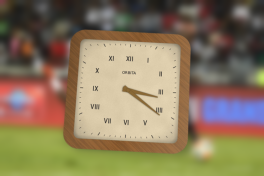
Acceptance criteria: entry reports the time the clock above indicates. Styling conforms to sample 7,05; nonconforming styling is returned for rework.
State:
3,21
